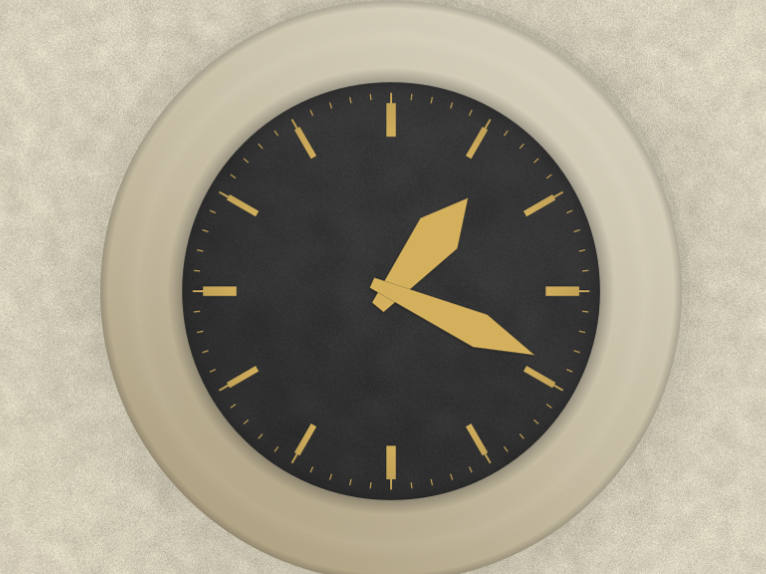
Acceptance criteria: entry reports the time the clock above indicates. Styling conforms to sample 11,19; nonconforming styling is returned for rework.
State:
1,19
